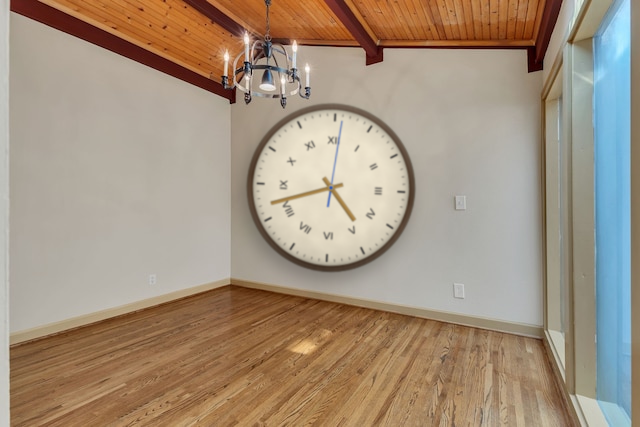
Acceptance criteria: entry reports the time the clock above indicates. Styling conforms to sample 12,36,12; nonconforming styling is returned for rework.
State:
4,42,01
